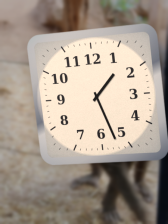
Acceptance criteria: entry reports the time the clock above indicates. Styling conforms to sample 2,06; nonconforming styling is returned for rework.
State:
1,27
